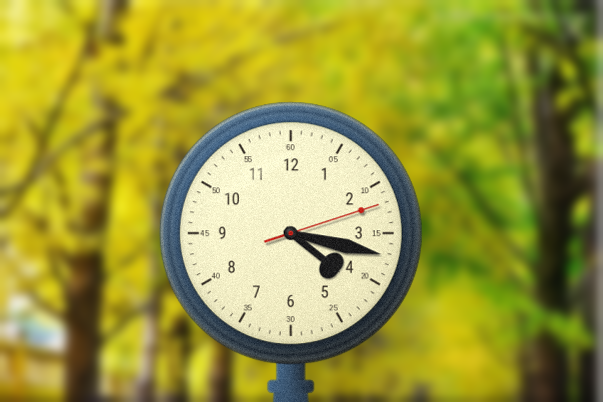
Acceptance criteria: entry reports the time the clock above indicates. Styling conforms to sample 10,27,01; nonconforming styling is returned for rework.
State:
4,17,12
